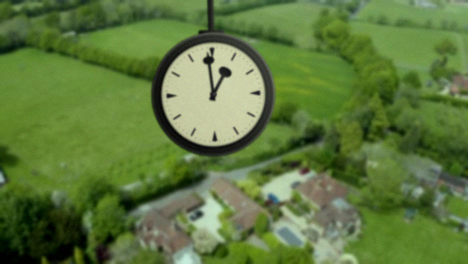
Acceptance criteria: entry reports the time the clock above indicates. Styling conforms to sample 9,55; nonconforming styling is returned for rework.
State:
12,59
